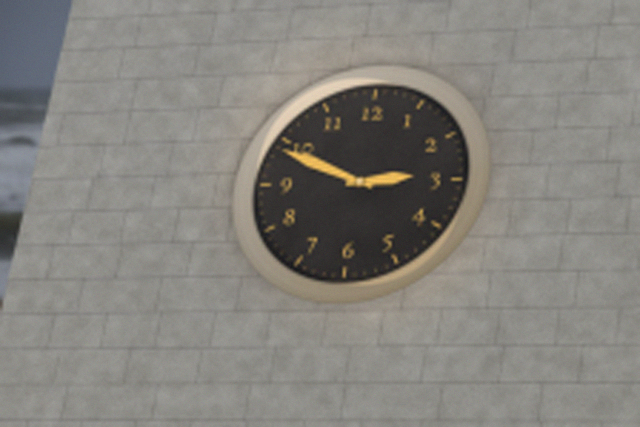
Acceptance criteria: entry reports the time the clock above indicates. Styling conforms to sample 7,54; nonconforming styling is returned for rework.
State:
2,49
